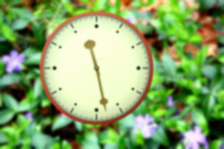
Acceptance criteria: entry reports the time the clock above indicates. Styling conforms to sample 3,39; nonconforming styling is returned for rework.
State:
11,28
